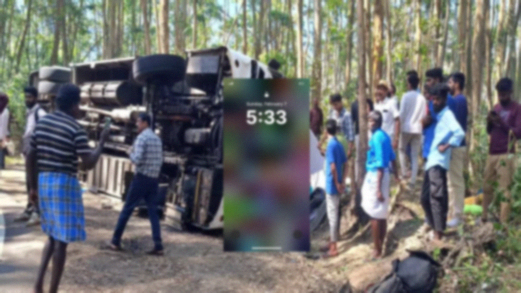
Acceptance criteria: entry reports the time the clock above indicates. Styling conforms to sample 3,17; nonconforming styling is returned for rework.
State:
5,33
